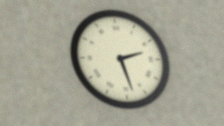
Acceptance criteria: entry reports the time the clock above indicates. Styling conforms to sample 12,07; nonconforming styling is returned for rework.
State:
2,28
